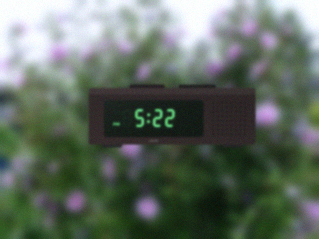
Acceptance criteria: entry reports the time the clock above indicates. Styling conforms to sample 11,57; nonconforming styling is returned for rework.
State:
5,22
